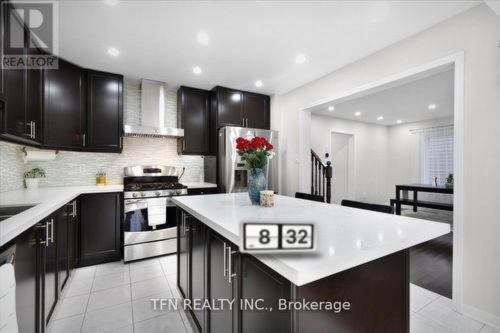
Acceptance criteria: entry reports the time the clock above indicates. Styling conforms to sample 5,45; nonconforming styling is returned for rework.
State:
8,32
